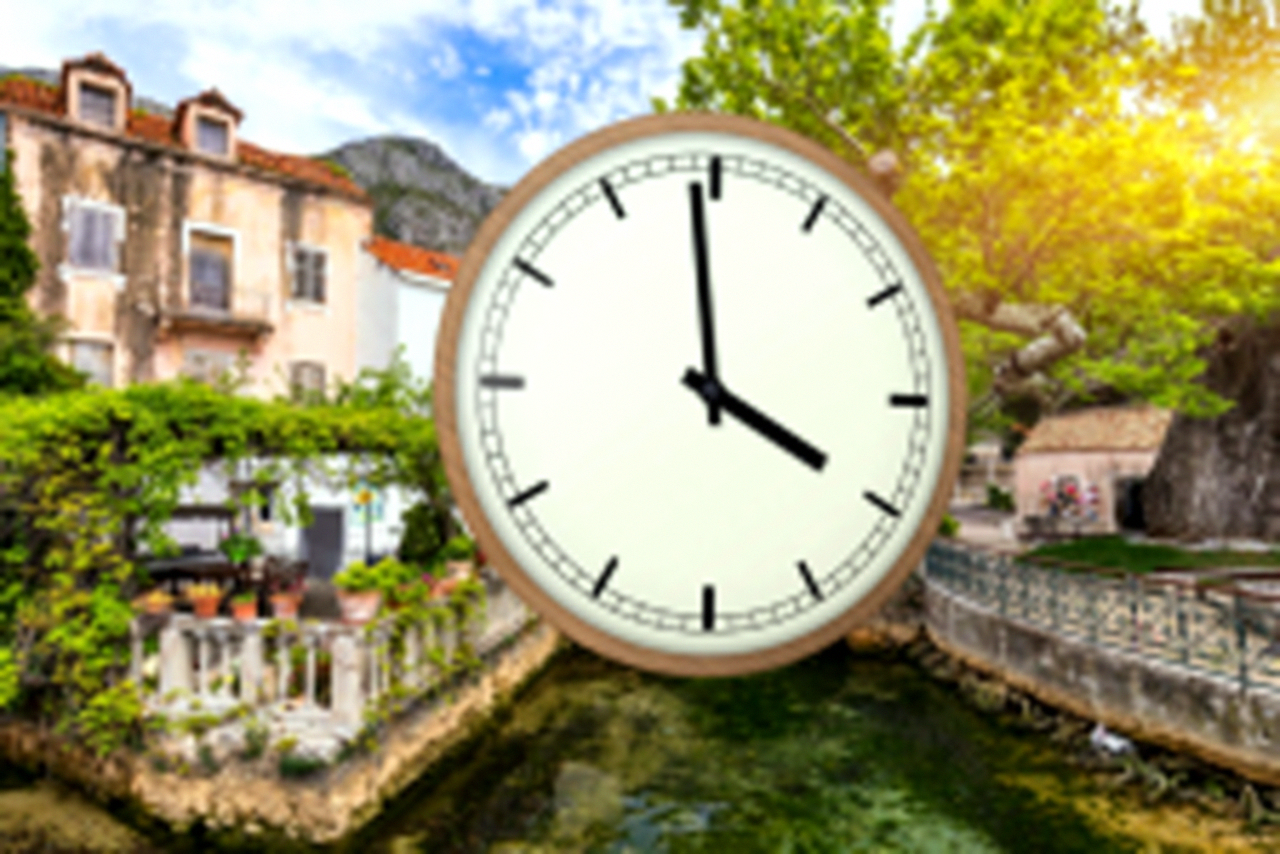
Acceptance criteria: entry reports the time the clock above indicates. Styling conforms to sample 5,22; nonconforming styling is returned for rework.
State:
3,59
